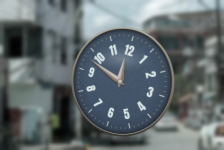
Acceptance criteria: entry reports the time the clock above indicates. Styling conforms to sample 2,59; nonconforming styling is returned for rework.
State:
11,48
